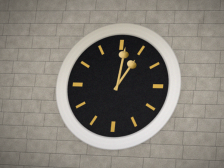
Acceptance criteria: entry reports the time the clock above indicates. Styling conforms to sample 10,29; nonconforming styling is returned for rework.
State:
1,01
